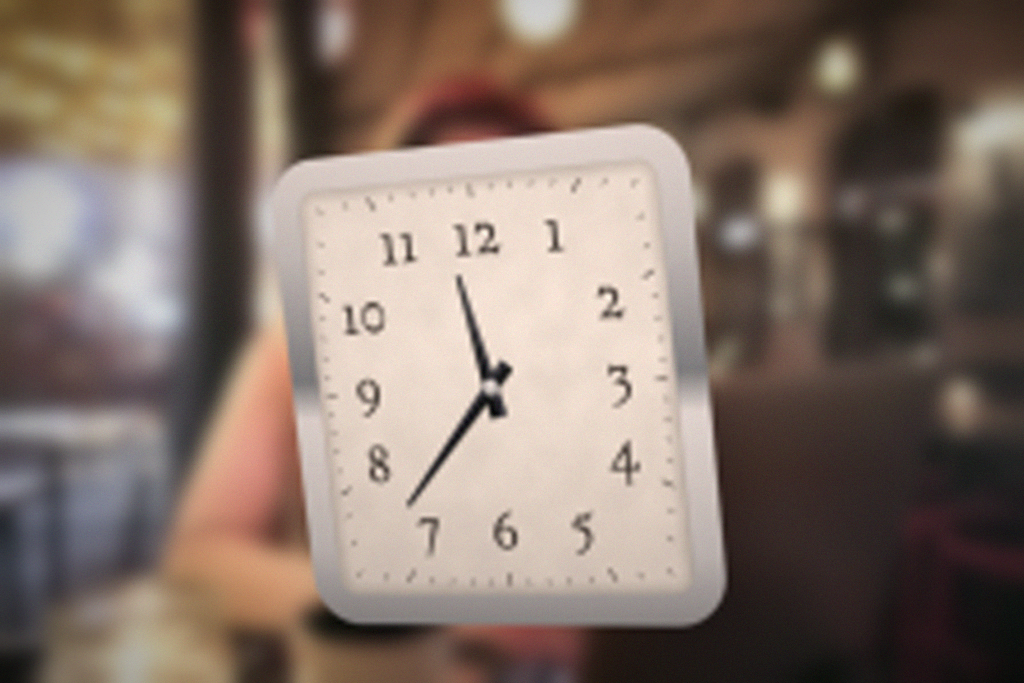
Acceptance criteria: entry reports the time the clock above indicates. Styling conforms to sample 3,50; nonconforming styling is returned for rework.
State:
11,37
